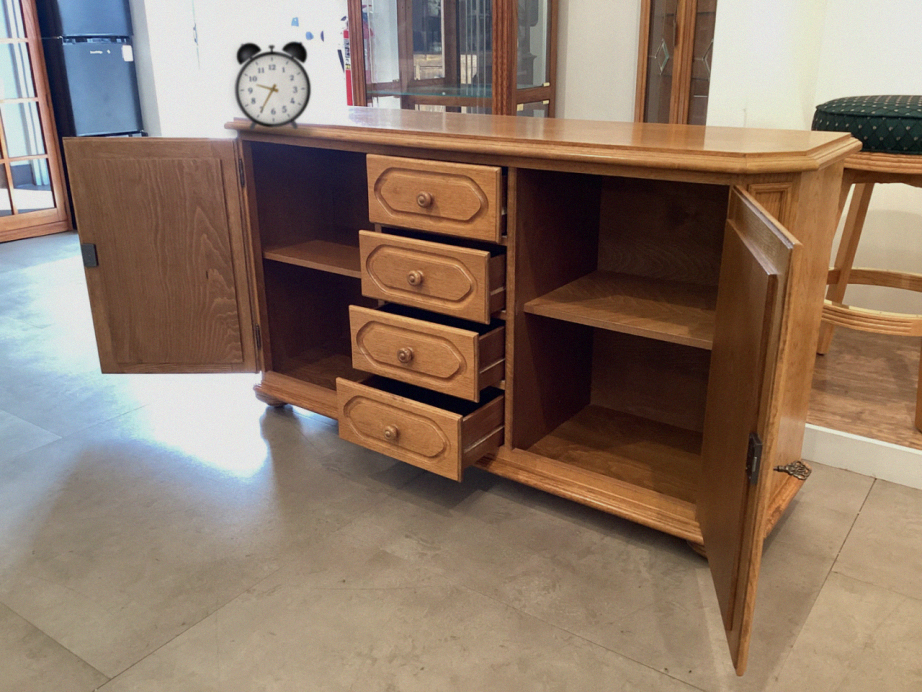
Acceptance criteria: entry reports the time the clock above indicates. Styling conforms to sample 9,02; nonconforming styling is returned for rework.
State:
9,35
